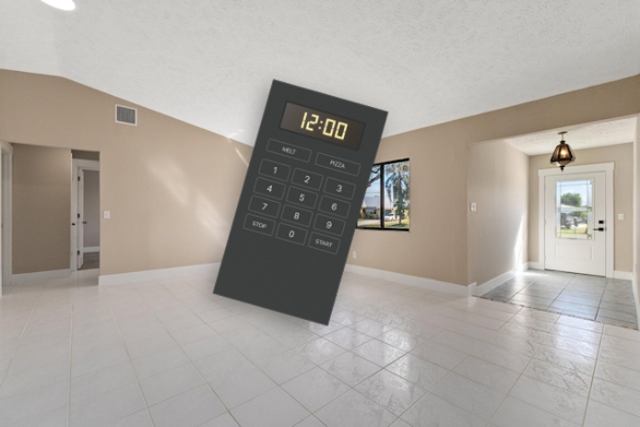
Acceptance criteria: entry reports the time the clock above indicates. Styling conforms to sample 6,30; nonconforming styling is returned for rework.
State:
12,00
